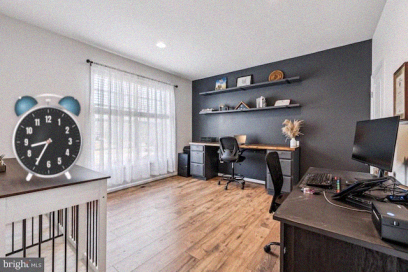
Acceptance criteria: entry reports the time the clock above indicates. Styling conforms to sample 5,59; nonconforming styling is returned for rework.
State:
8,35
